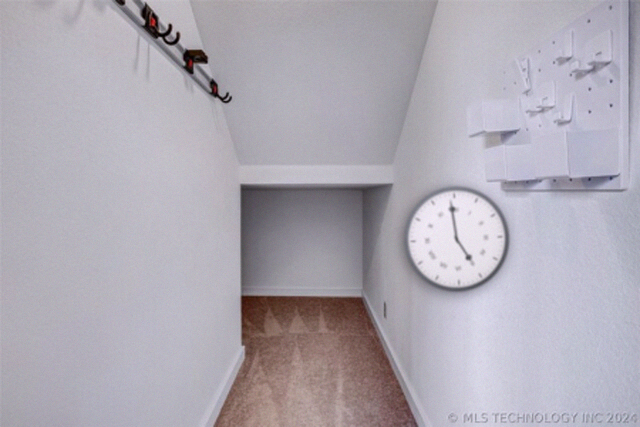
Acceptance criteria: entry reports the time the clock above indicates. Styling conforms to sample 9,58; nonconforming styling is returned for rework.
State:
4,59
